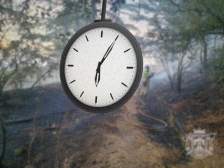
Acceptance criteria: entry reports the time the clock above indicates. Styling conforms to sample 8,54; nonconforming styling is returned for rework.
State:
6,05
